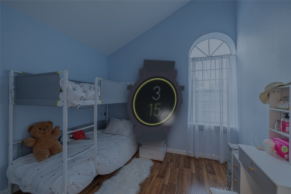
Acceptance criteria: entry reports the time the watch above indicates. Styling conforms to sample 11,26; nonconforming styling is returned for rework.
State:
3,15
